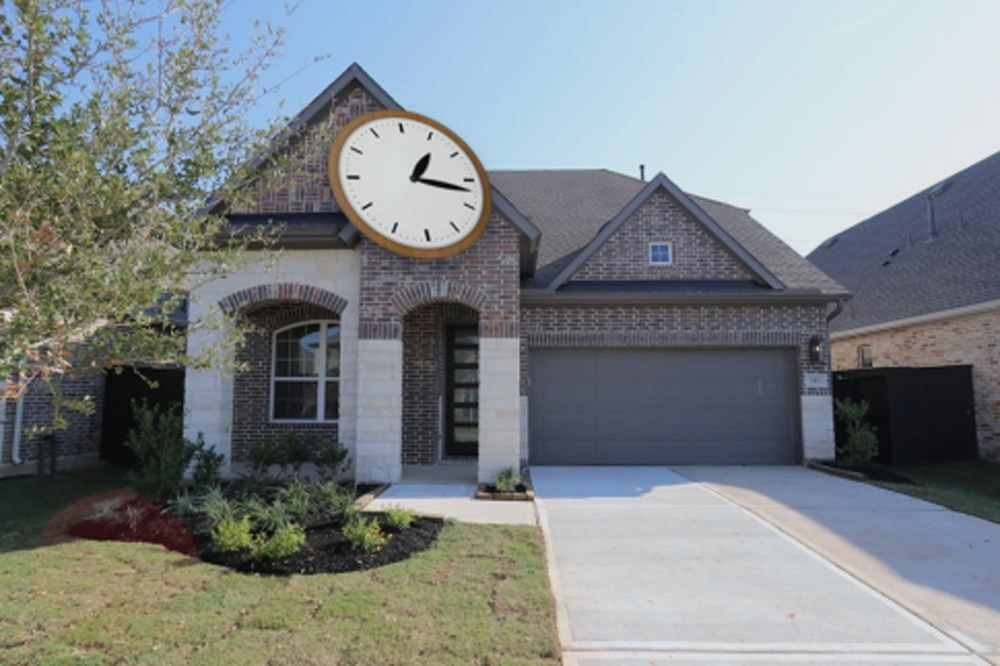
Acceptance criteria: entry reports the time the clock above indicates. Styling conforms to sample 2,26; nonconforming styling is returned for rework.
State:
1,17
